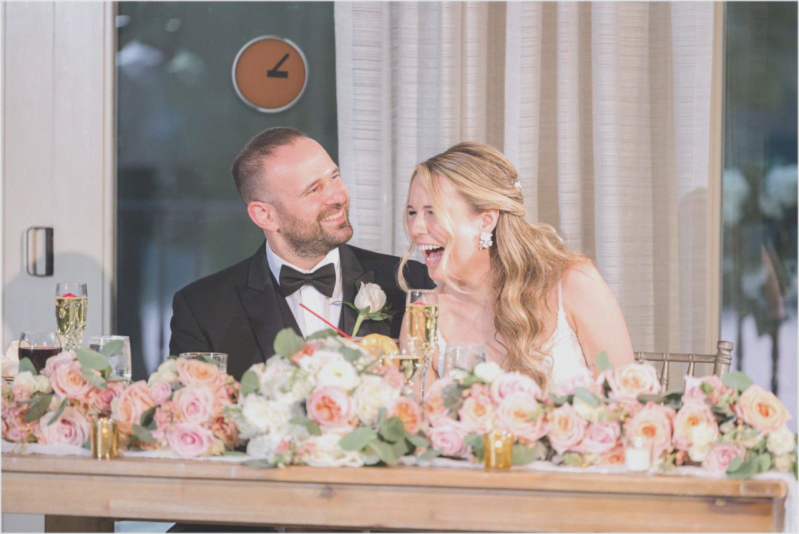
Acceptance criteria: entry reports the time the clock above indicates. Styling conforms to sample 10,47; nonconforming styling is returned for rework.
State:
3,07
